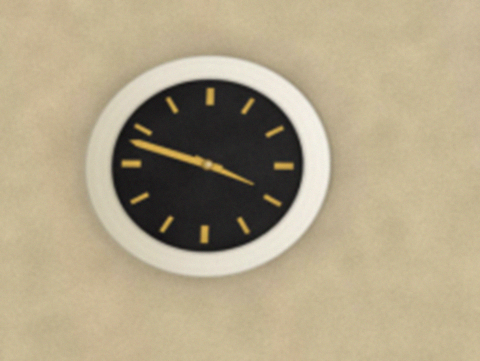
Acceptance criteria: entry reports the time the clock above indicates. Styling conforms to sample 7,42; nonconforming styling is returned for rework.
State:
3,48
